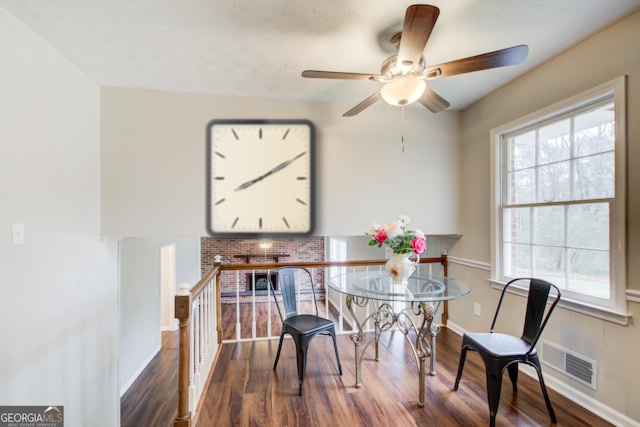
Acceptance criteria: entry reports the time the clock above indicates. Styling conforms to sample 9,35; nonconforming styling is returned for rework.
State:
8,10
